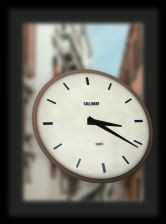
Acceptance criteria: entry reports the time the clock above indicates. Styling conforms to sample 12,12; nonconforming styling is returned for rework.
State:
3,21
